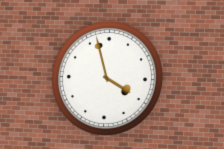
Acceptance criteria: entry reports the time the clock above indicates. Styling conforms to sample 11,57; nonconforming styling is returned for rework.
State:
3,57
